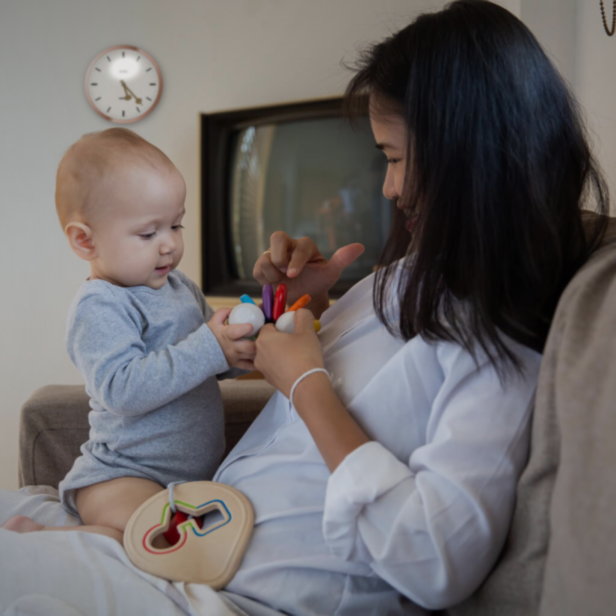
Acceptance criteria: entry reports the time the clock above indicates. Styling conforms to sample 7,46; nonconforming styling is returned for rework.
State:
5,23
